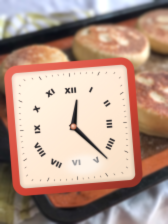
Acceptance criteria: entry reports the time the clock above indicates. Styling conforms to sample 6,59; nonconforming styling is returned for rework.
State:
12,23
